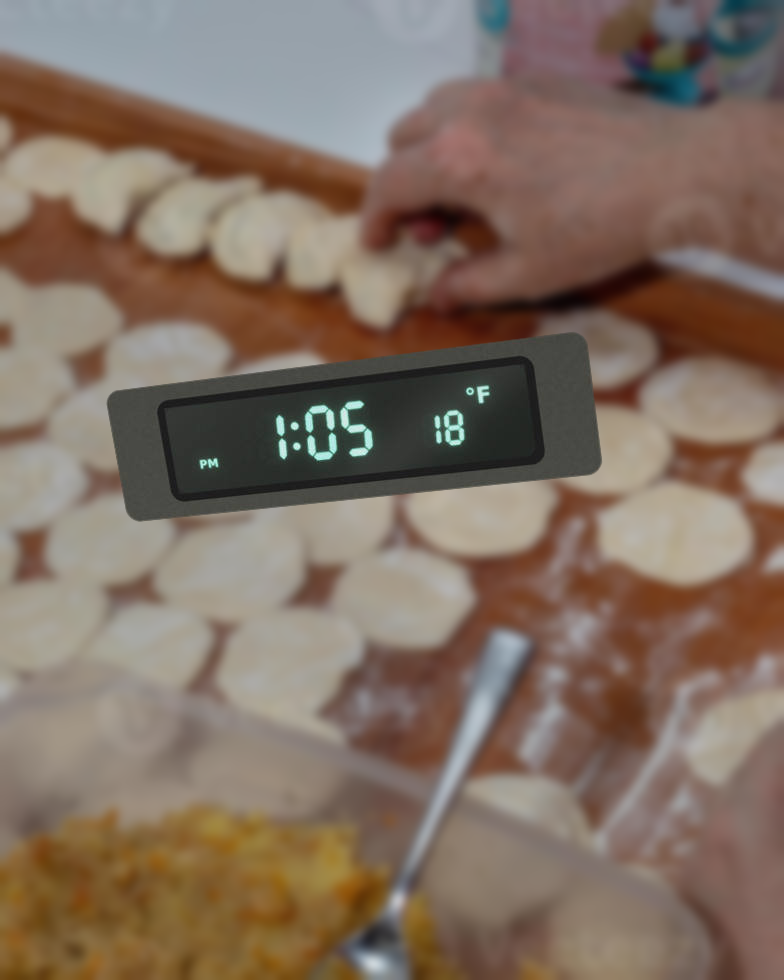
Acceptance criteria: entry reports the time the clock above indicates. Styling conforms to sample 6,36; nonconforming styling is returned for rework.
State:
1,05
